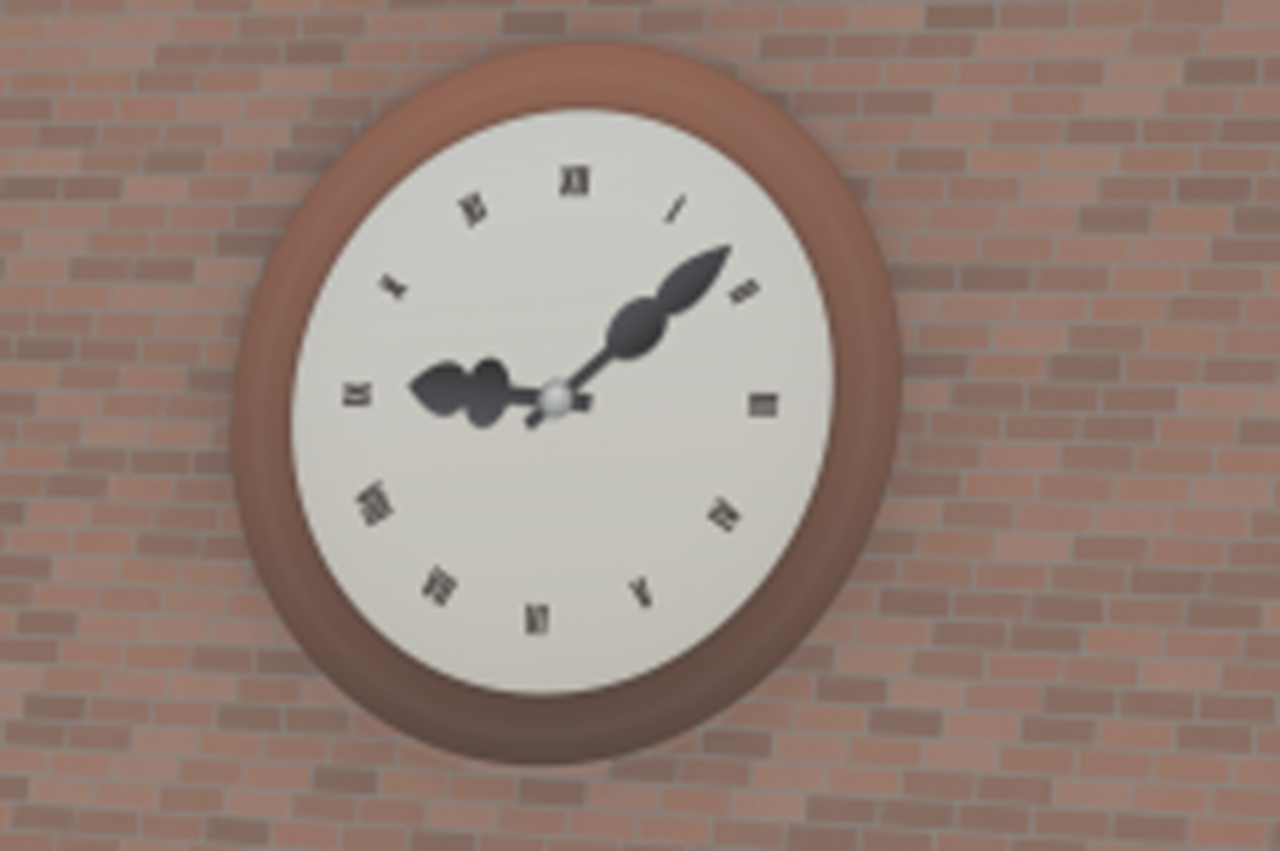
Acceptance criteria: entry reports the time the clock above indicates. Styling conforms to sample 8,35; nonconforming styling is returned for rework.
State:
9,08
